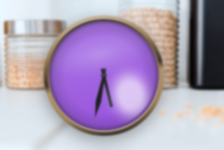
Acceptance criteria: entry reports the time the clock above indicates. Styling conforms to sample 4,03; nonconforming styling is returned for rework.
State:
5,32
